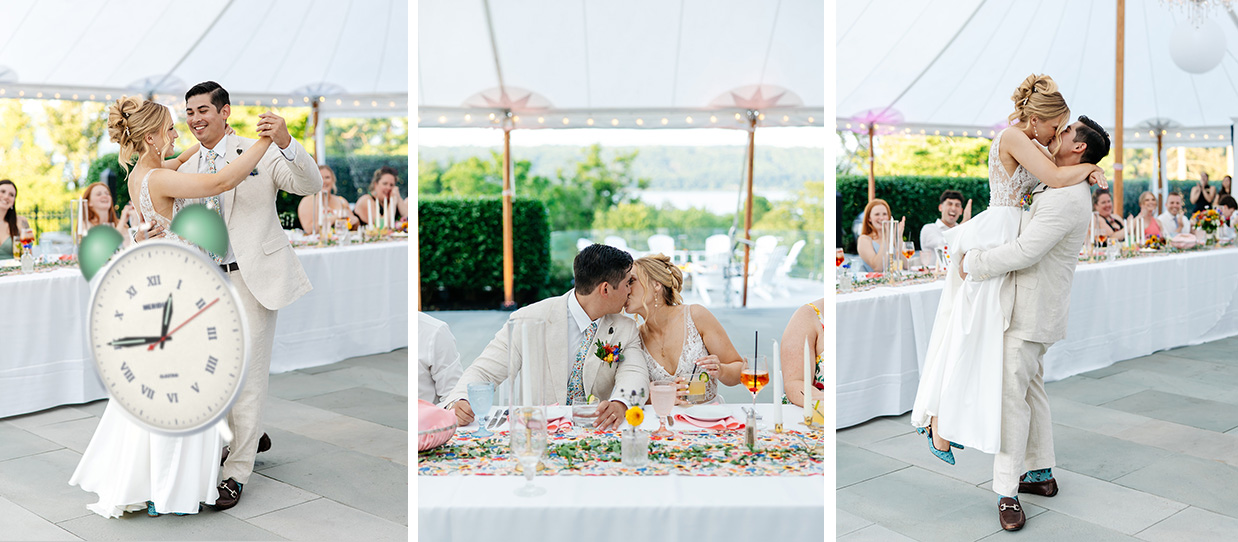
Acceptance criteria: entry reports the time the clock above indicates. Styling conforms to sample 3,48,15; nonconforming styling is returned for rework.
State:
12,45,11
